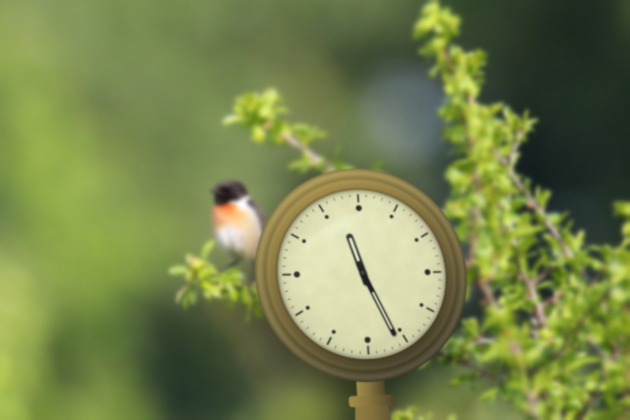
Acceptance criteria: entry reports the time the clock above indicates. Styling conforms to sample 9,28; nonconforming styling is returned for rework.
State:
11,26
